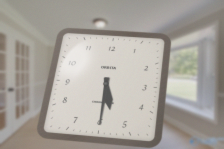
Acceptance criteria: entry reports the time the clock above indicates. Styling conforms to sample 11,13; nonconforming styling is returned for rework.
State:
5,30
